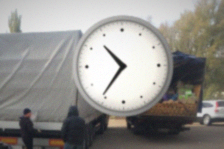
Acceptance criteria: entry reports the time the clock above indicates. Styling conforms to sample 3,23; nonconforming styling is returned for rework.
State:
10,36
